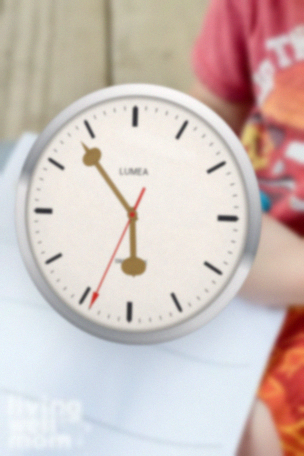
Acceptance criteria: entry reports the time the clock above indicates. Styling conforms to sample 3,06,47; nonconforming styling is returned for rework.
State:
5,53,34
